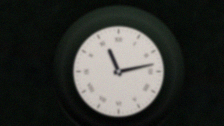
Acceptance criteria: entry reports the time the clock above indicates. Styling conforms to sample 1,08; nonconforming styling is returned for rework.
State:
11,13
